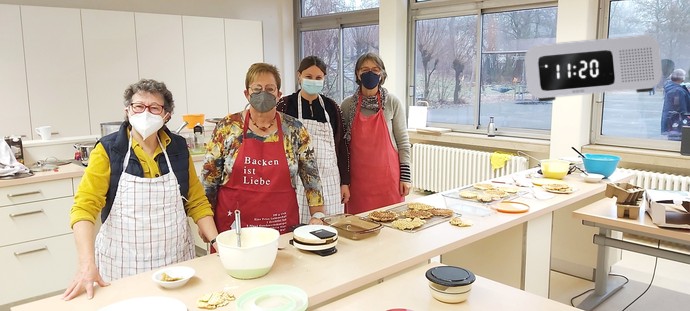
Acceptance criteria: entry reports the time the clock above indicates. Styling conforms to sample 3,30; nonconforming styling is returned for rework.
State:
11,20
